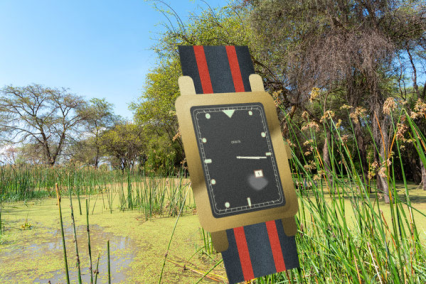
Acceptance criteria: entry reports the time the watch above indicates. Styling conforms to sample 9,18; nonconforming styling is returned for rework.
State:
3,16
